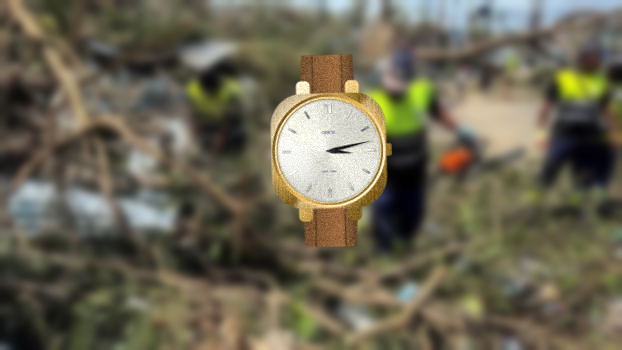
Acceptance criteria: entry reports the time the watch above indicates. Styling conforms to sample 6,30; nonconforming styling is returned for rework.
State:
3,13
